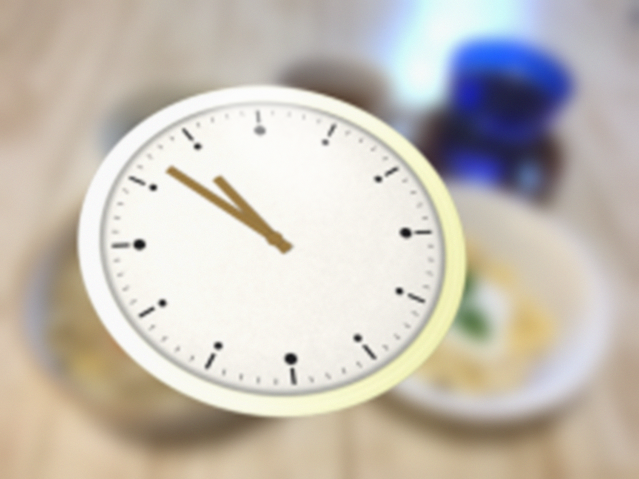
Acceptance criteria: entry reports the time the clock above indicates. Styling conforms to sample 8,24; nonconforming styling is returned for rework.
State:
10,52
